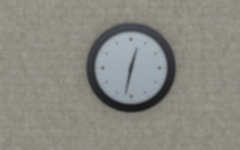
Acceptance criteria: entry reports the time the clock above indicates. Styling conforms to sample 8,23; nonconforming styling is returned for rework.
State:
12,32
